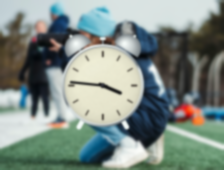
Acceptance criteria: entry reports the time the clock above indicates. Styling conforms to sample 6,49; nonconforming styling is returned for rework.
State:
3,46
